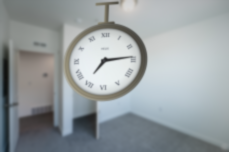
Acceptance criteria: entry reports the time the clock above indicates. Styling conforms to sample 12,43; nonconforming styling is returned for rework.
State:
7,14
